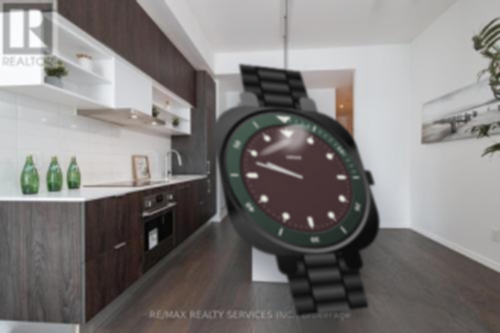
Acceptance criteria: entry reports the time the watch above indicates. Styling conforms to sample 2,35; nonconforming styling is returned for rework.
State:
9,48
